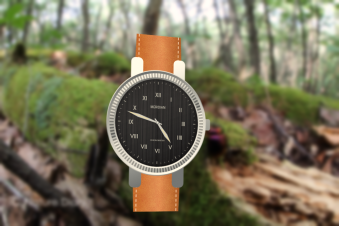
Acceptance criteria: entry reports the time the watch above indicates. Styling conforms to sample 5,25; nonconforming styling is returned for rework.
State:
4,48
